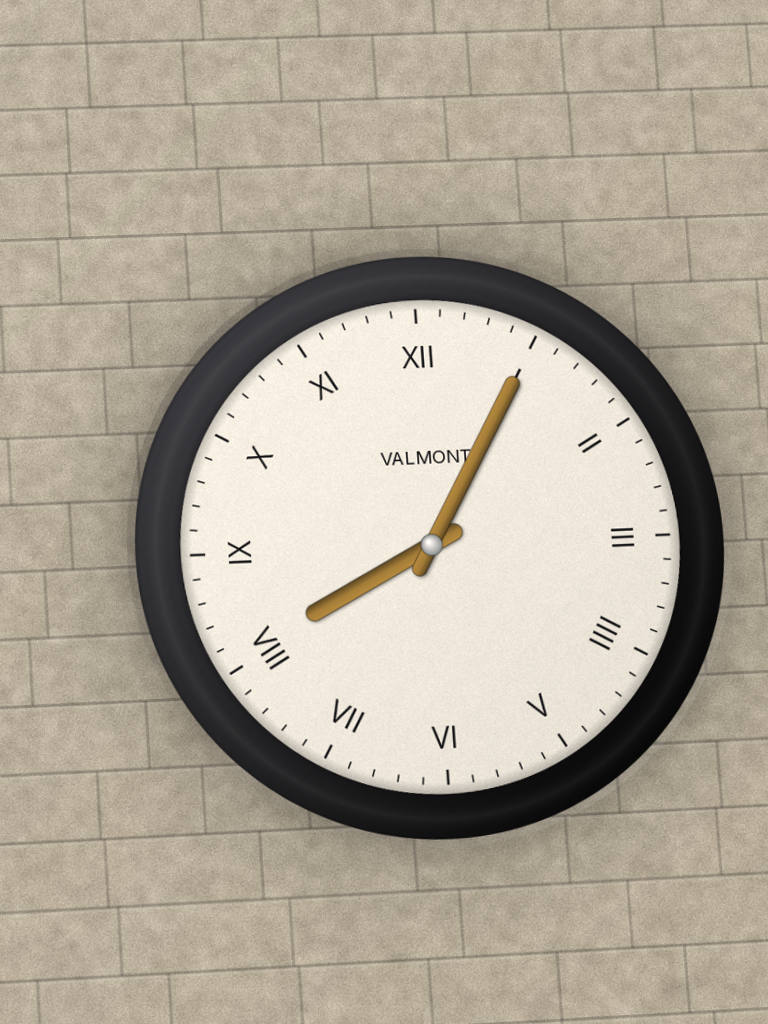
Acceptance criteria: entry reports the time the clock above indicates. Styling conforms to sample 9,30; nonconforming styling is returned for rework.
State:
8,05
